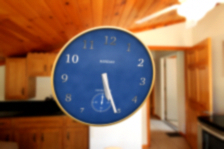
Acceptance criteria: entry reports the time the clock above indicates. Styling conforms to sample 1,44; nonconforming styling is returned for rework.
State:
5,26
